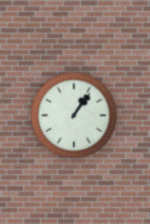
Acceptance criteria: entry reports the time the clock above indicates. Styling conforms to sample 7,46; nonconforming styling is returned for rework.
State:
1,06
